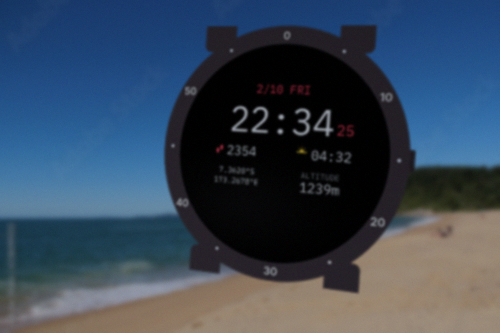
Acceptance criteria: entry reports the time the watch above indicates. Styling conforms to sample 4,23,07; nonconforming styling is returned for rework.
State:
22,34,25
